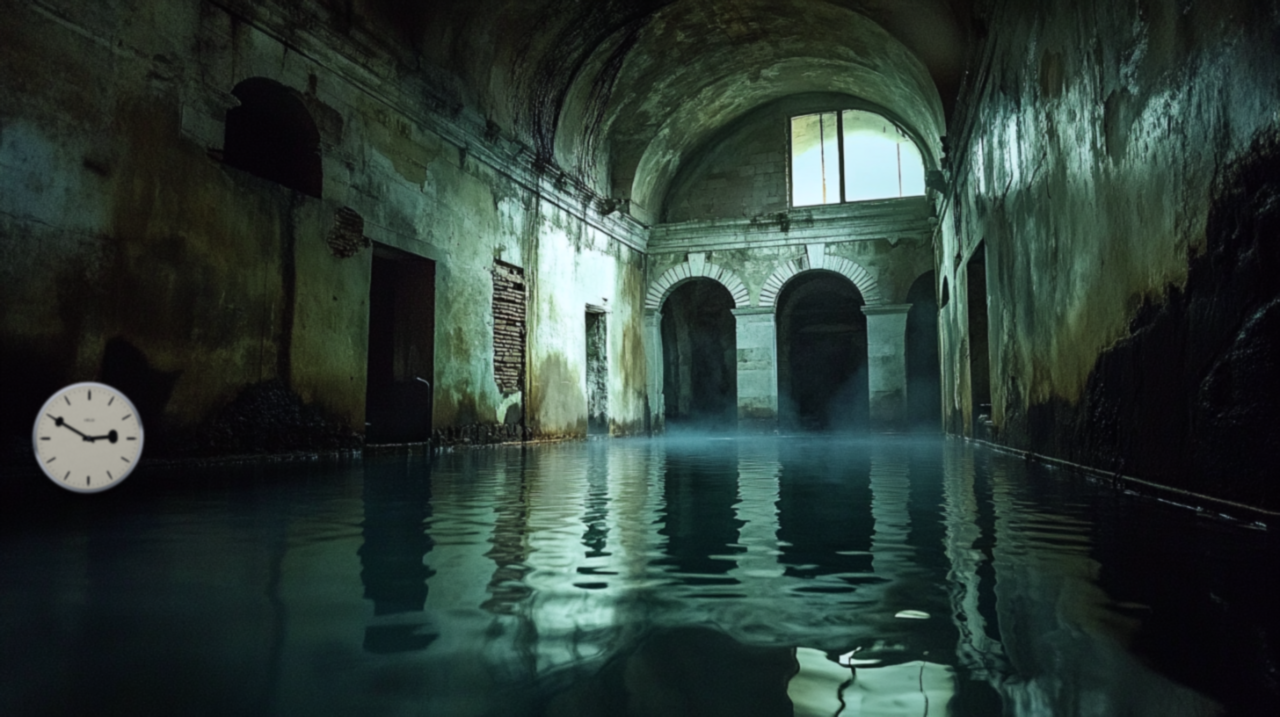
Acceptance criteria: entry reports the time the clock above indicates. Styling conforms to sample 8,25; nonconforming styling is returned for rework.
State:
2,50
